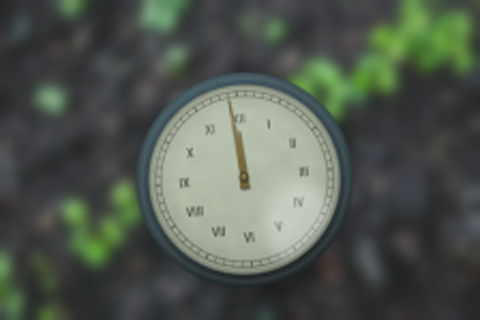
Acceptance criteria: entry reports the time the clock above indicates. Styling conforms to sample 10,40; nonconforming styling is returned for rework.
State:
11,59
